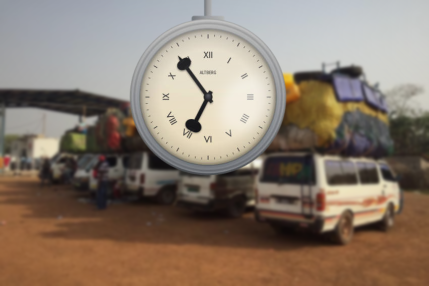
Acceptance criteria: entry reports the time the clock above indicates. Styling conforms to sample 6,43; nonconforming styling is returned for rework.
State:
6,54
